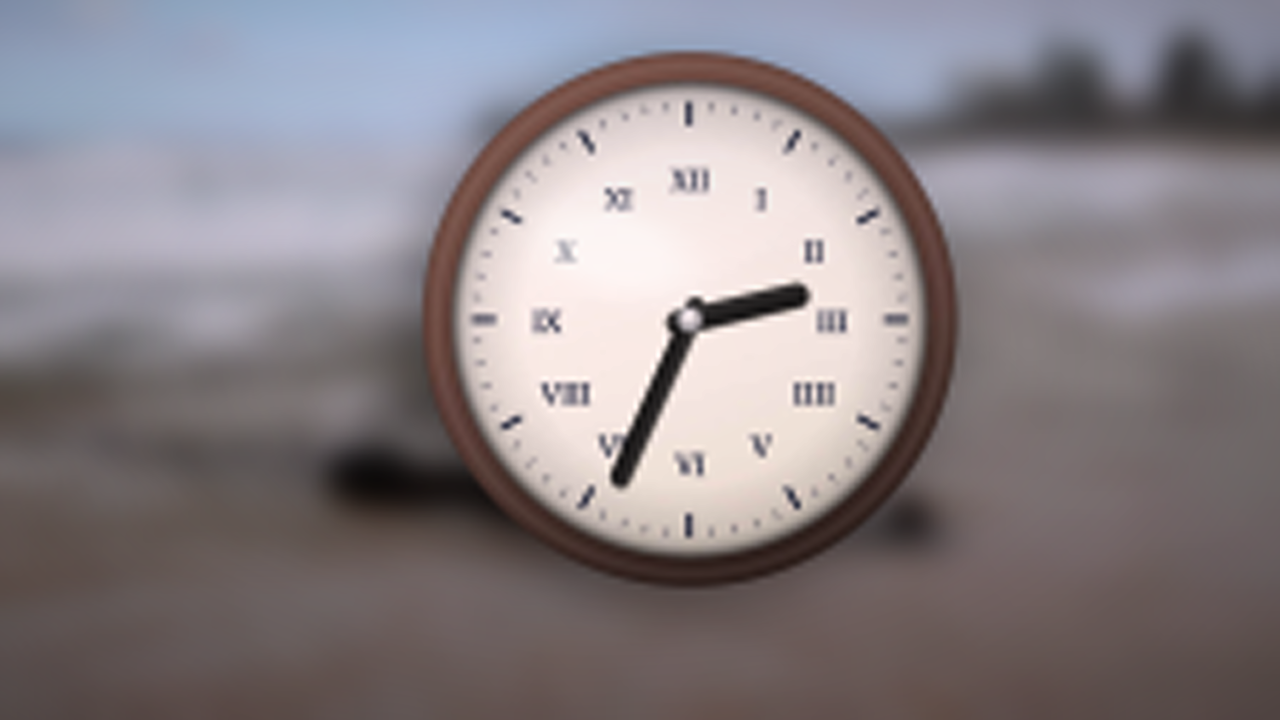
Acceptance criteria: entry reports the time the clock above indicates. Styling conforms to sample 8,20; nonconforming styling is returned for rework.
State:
2,34
